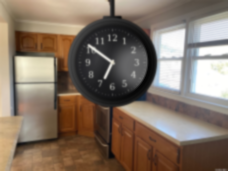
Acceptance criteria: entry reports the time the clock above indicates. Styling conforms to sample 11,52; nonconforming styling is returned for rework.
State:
6,51
